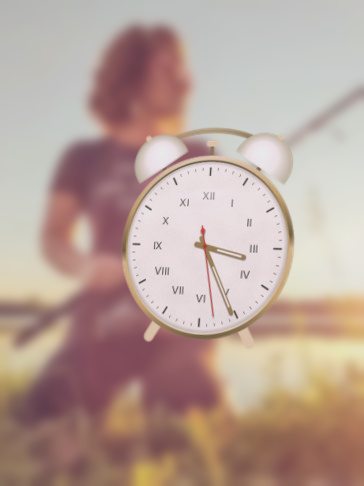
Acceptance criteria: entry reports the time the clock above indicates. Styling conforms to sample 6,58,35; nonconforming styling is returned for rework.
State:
3,25,28
